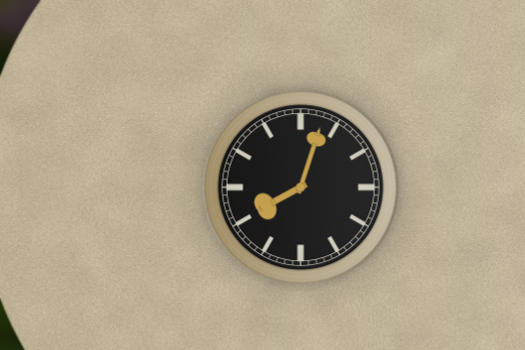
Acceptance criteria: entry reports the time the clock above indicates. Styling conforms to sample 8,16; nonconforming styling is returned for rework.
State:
8,03
